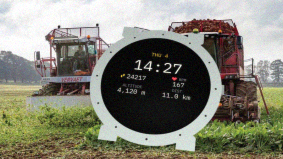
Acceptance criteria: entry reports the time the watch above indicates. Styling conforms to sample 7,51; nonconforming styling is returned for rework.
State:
14,27
